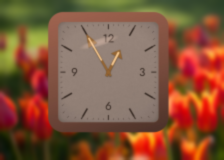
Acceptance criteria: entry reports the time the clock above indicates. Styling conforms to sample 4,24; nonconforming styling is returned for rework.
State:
12,55
